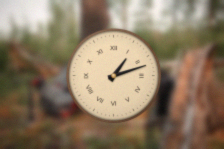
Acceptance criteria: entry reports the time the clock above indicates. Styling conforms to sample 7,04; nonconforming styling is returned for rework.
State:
1,12
